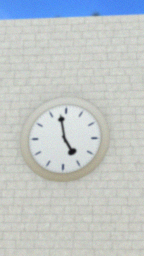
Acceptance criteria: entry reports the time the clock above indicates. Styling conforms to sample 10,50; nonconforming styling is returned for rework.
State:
4,58
